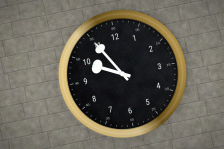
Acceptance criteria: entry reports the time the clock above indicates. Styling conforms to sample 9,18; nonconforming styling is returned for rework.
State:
9,55
